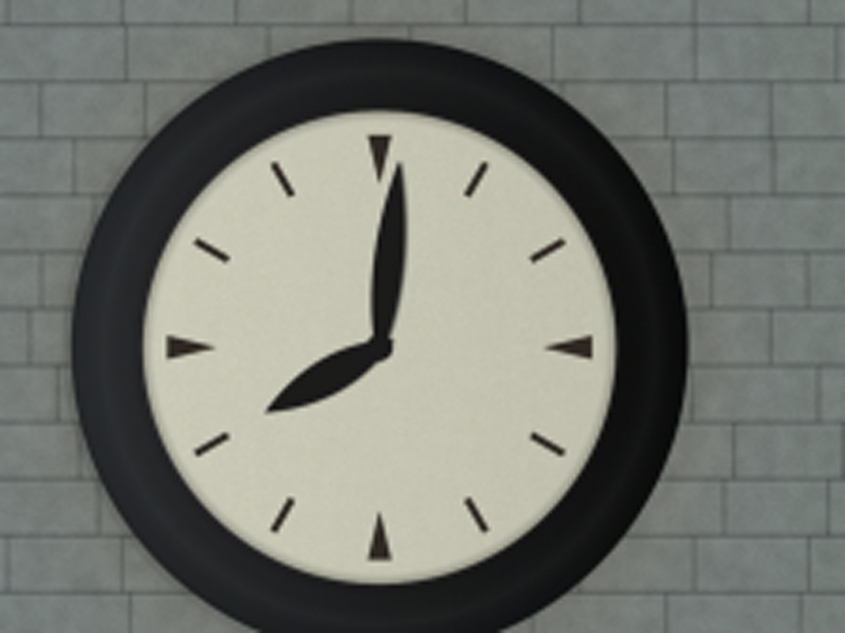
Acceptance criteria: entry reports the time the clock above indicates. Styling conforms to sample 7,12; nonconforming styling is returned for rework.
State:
8,01
